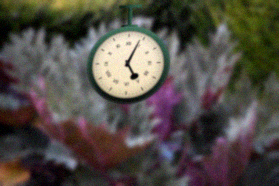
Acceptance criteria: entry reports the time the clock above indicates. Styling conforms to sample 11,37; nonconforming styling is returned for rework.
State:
5,04
